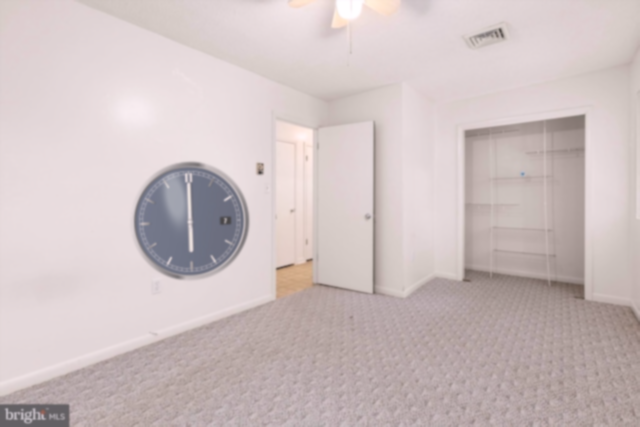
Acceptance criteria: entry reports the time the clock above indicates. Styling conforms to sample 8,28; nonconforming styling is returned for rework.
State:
6,00
